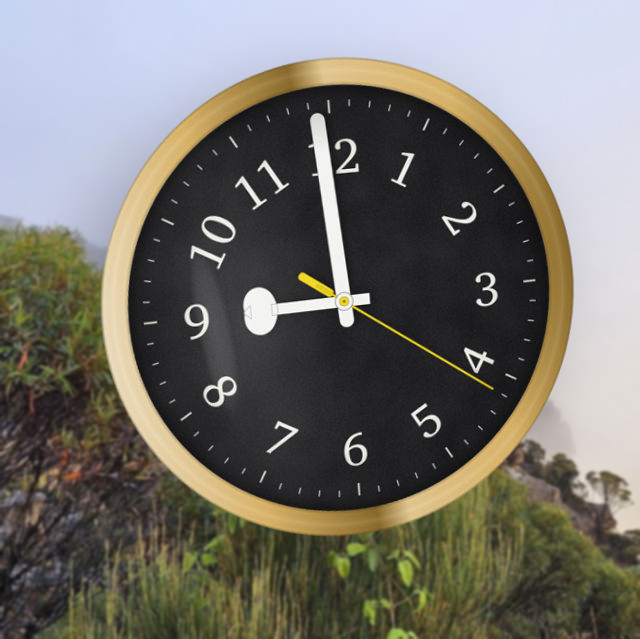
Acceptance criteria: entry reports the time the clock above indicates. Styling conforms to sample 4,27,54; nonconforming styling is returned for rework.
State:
8,59,21
